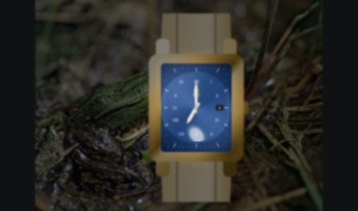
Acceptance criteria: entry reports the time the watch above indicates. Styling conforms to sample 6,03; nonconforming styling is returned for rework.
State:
7,00
